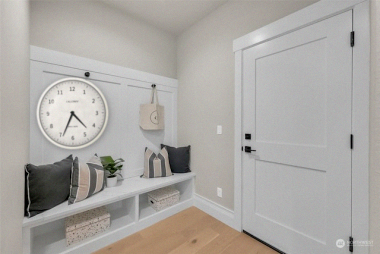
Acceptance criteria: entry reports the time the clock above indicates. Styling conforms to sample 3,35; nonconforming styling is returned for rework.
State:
4,34
